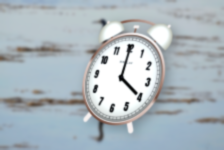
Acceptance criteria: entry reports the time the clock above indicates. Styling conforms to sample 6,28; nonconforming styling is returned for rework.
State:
4,00
